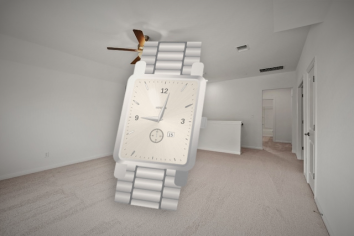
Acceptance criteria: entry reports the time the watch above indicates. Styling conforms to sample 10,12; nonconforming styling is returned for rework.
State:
9,02
